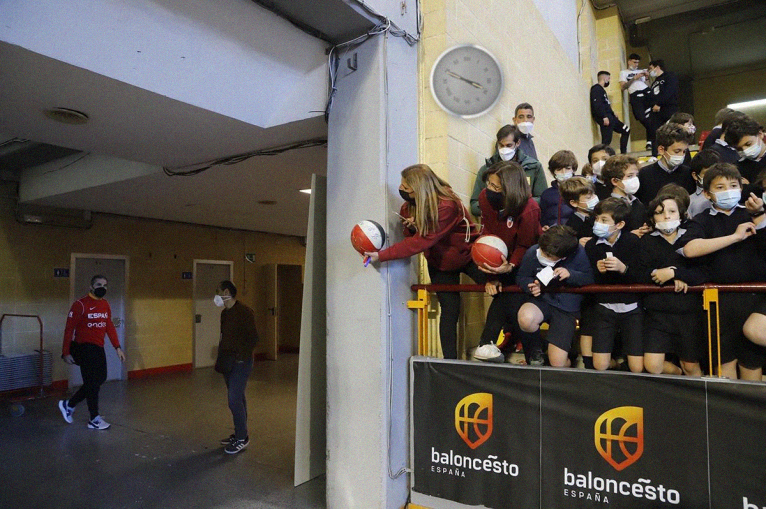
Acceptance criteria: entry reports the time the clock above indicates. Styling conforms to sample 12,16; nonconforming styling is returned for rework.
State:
3,49
